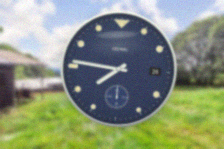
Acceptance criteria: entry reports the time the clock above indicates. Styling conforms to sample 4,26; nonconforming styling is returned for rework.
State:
7,46
